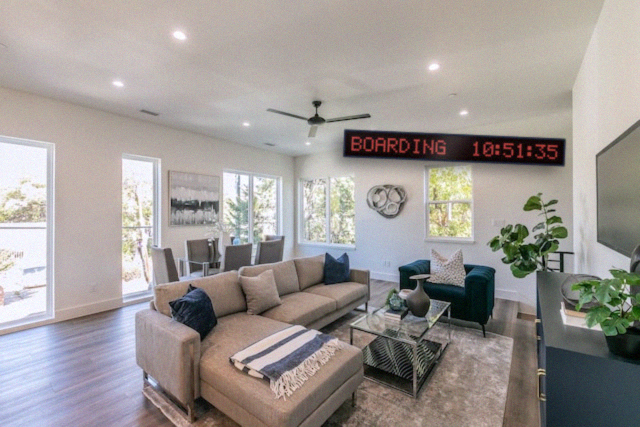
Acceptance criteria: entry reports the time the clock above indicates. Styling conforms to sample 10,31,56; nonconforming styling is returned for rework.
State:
10,51,35
